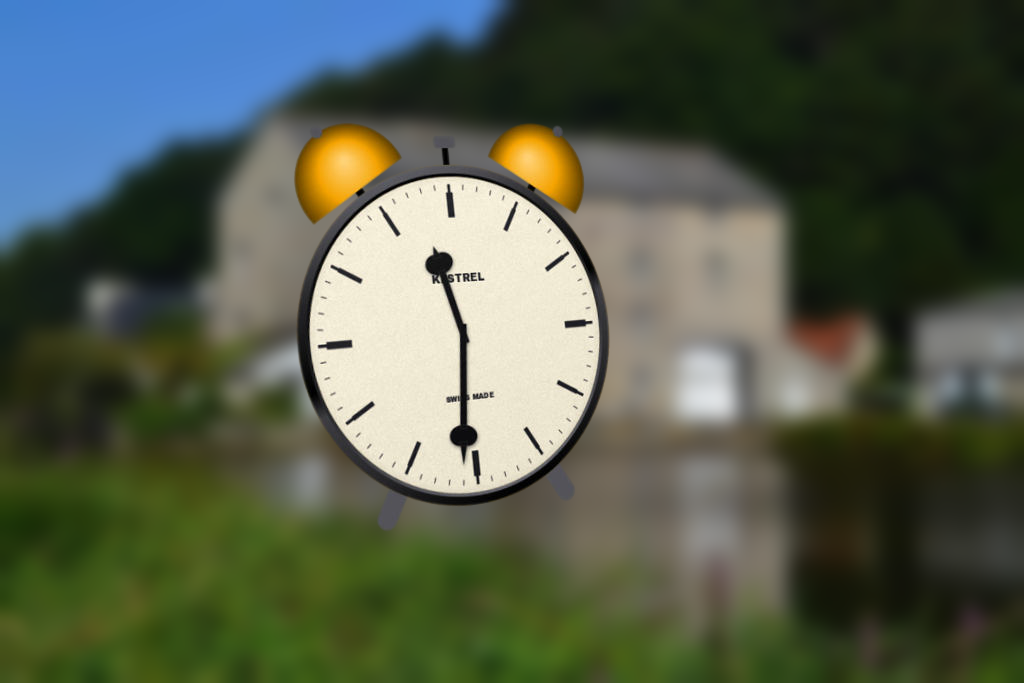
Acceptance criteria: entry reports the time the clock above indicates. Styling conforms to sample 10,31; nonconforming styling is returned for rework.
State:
11,31
